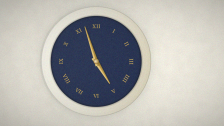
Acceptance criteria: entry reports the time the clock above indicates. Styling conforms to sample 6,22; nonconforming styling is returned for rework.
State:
4,57
